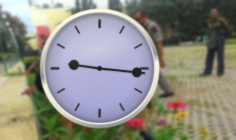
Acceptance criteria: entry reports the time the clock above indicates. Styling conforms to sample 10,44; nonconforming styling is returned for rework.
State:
9,16
